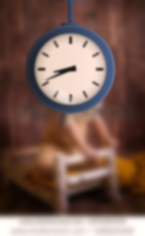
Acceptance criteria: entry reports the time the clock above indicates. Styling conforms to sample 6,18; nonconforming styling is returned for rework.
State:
8,41
